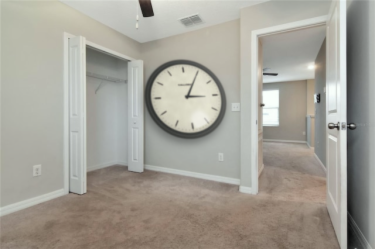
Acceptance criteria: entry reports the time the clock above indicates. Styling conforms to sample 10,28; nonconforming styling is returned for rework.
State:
3,05
